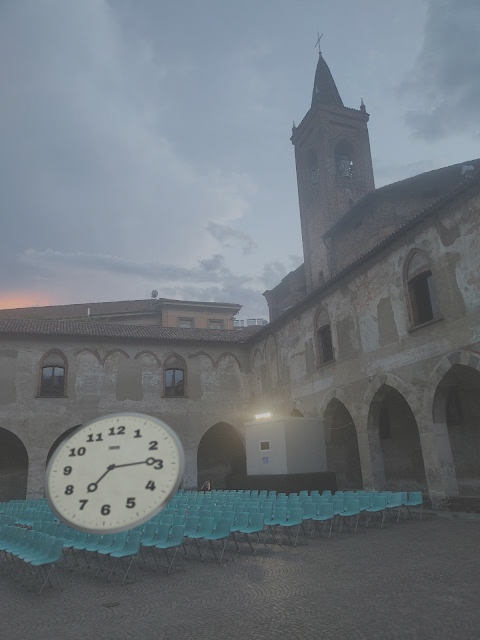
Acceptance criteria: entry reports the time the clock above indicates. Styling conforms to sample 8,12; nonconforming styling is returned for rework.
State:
7,14
